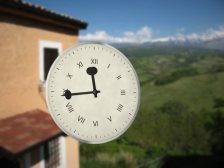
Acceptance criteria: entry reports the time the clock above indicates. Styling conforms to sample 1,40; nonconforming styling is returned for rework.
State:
11,44
